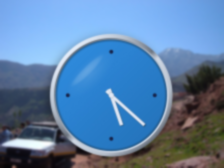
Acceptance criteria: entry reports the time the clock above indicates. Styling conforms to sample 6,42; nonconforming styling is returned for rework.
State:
5,22
